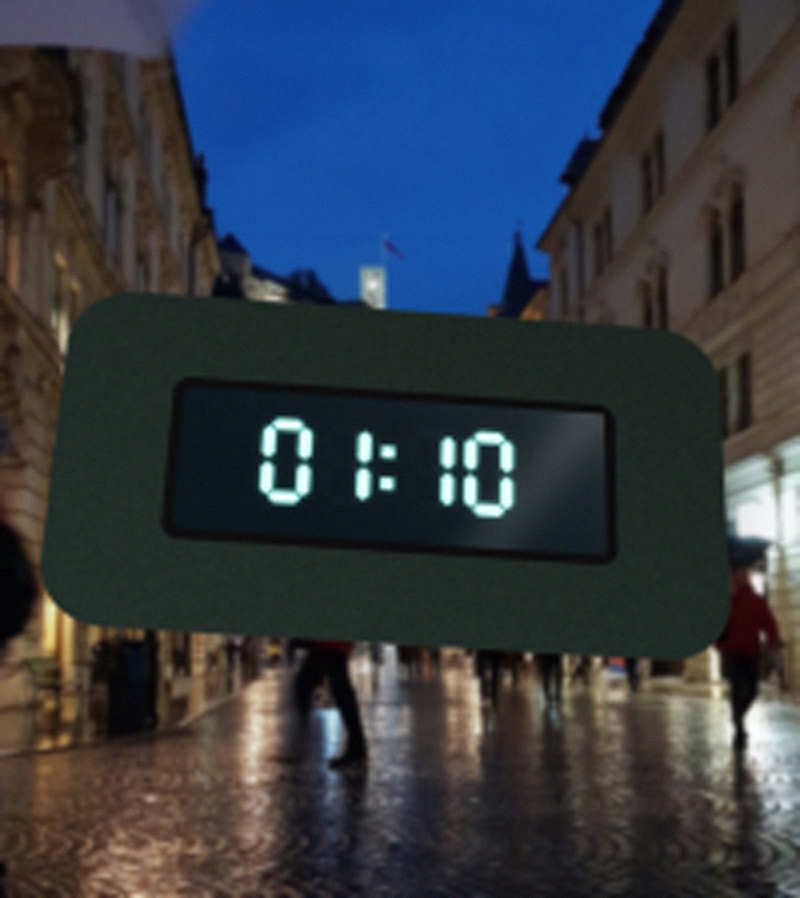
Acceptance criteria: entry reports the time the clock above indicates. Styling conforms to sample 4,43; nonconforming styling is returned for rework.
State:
1,10
